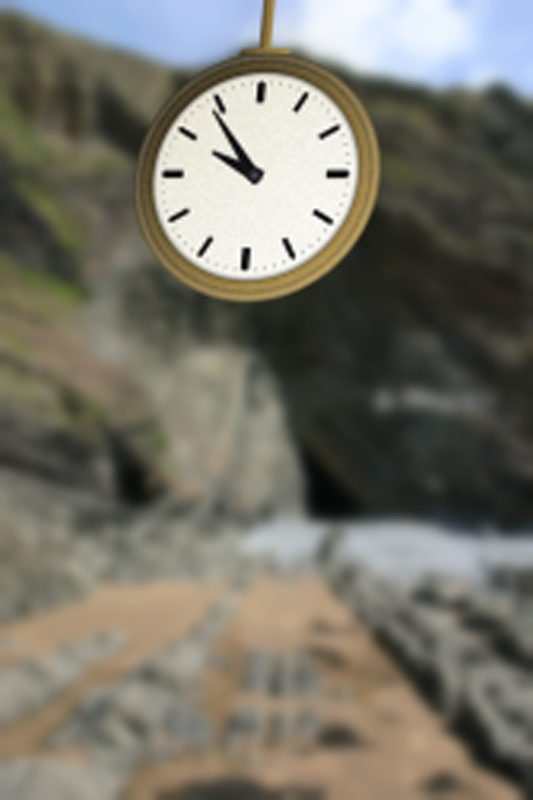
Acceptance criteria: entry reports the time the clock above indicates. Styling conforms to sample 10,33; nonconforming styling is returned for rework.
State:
9,54
